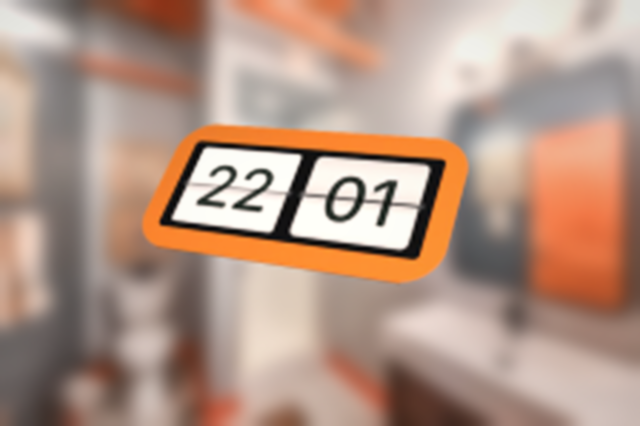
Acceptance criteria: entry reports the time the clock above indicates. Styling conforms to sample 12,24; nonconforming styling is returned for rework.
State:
22,01
